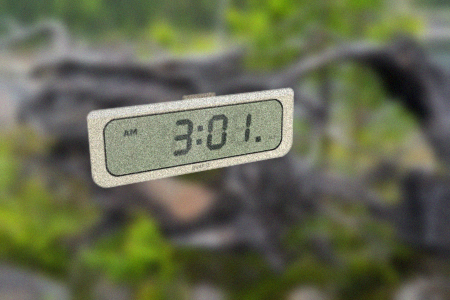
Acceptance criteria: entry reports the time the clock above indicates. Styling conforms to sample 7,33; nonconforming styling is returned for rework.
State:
3,01
